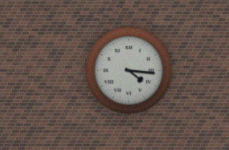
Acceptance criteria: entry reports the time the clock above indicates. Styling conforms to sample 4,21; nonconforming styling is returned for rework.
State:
4,16
